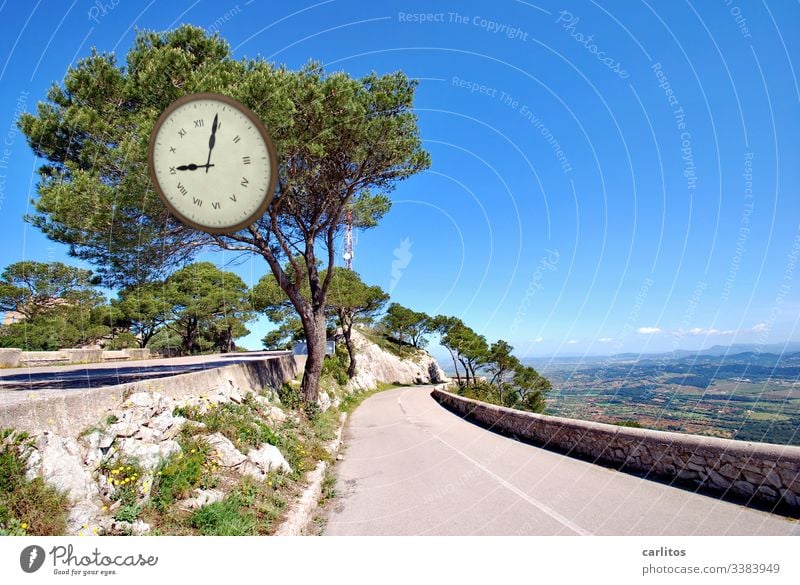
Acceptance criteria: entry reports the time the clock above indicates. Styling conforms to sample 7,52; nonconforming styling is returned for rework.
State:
9,04
